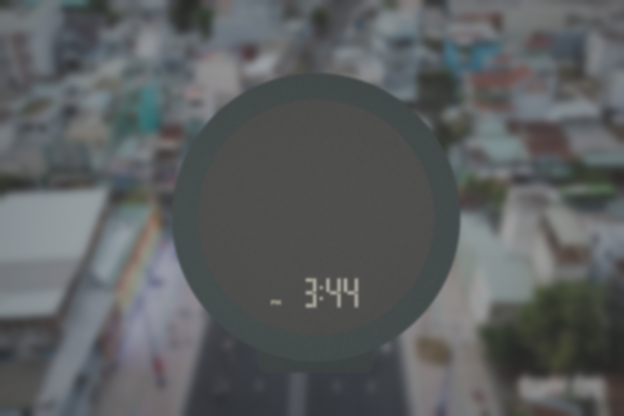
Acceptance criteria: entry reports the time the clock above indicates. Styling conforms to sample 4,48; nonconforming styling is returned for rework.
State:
3,44
